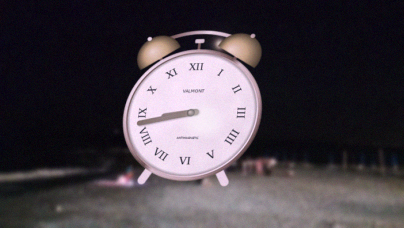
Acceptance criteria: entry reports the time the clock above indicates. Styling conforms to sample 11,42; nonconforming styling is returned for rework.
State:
8,43
